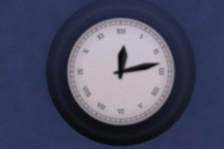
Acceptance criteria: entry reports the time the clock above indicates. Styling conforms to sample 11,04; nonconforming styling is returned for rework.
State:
12,13
